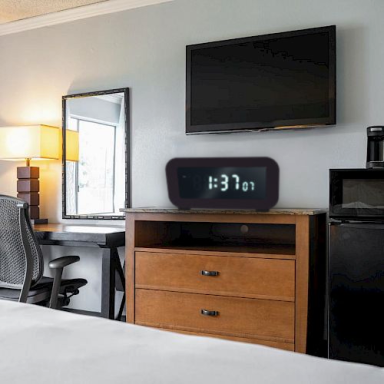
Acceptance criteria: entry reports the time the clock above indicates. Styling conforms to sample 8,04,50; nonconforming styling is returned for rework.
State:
1,37,07
